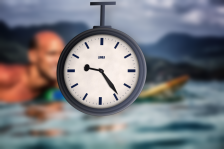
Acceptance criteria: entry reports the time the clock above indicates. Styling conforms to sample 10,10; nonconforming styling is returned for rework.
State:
9,24
